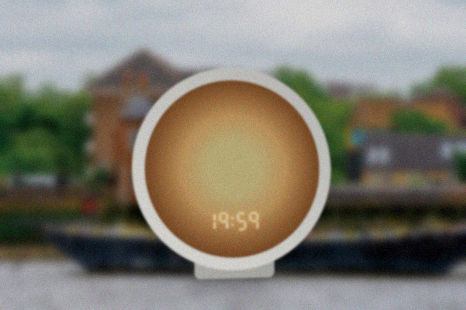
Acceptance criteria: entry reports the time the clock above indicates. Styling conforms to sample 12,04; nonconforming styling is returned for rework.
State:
19,59
